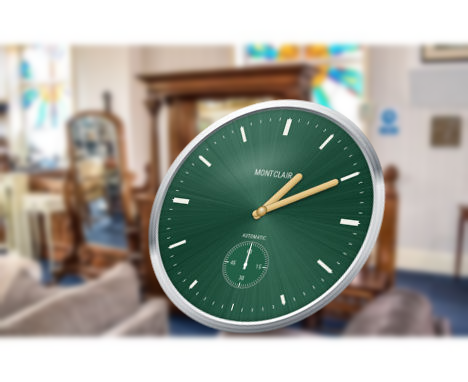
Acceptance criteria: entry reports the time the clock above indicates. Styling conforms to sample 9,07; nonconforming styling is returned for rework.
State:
1,10
